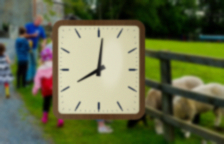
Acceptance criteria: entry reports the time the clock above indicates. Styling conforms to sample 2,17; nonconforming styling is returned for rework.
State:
8,01
